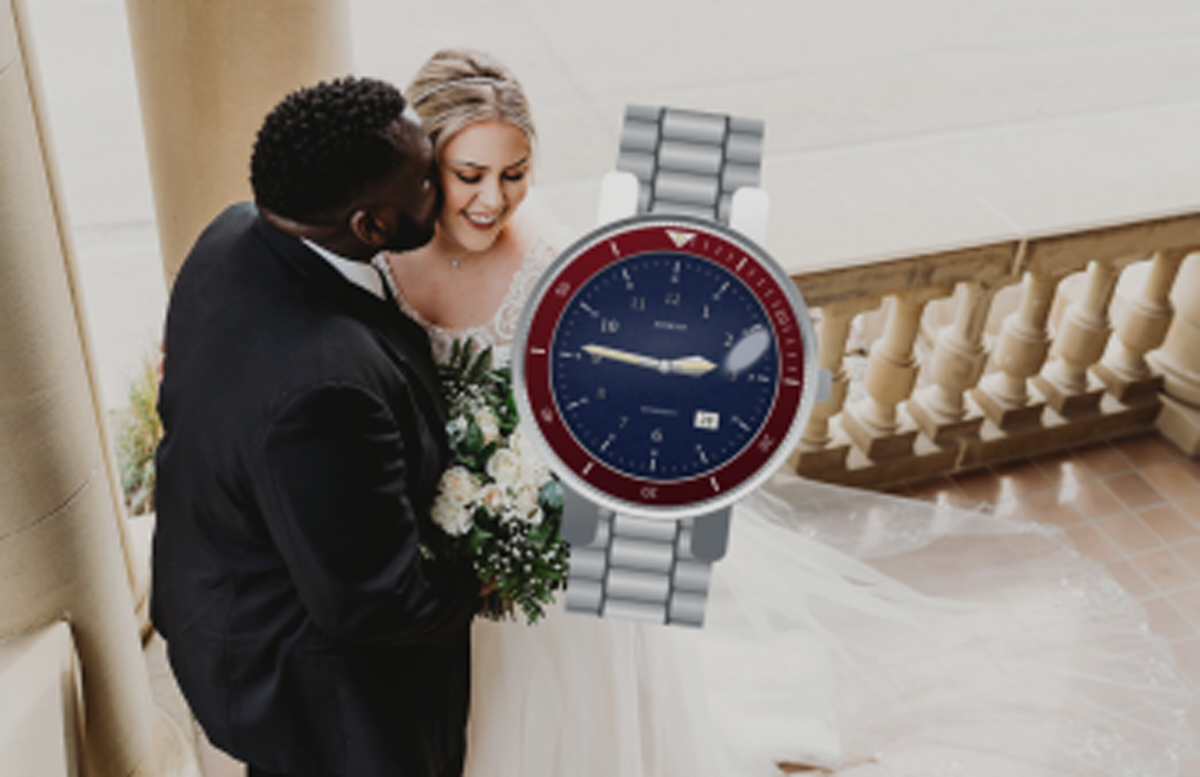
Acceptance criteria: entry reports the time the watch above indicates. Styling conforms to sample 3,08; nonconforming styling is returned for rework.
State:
2,46
